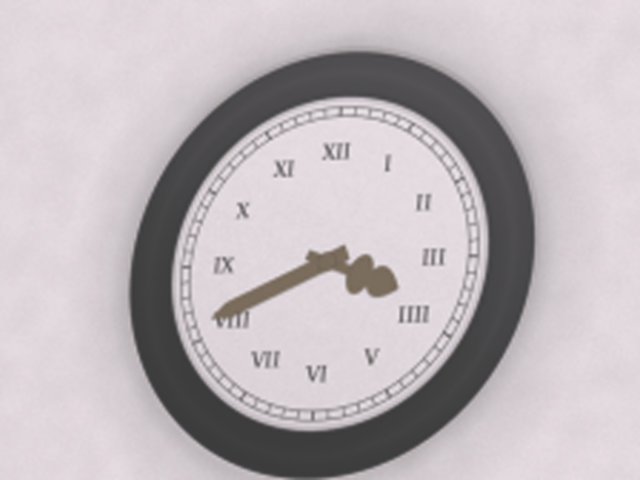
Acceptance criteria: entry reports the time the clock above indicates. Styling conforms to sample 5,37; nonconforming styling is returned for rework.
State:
3,41
